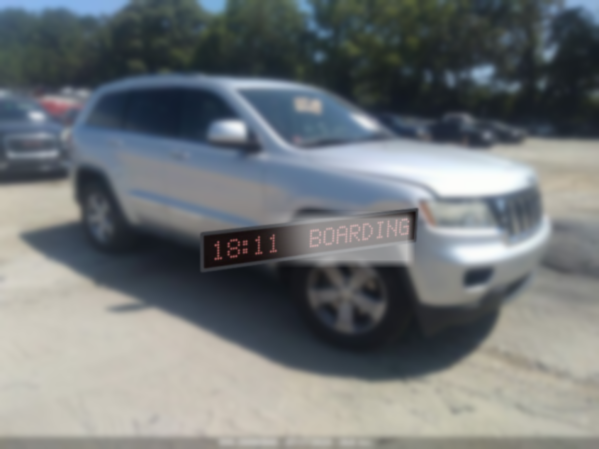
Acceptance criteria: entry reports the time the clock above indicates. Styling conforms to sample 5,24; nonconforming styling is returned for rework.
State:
18,11
